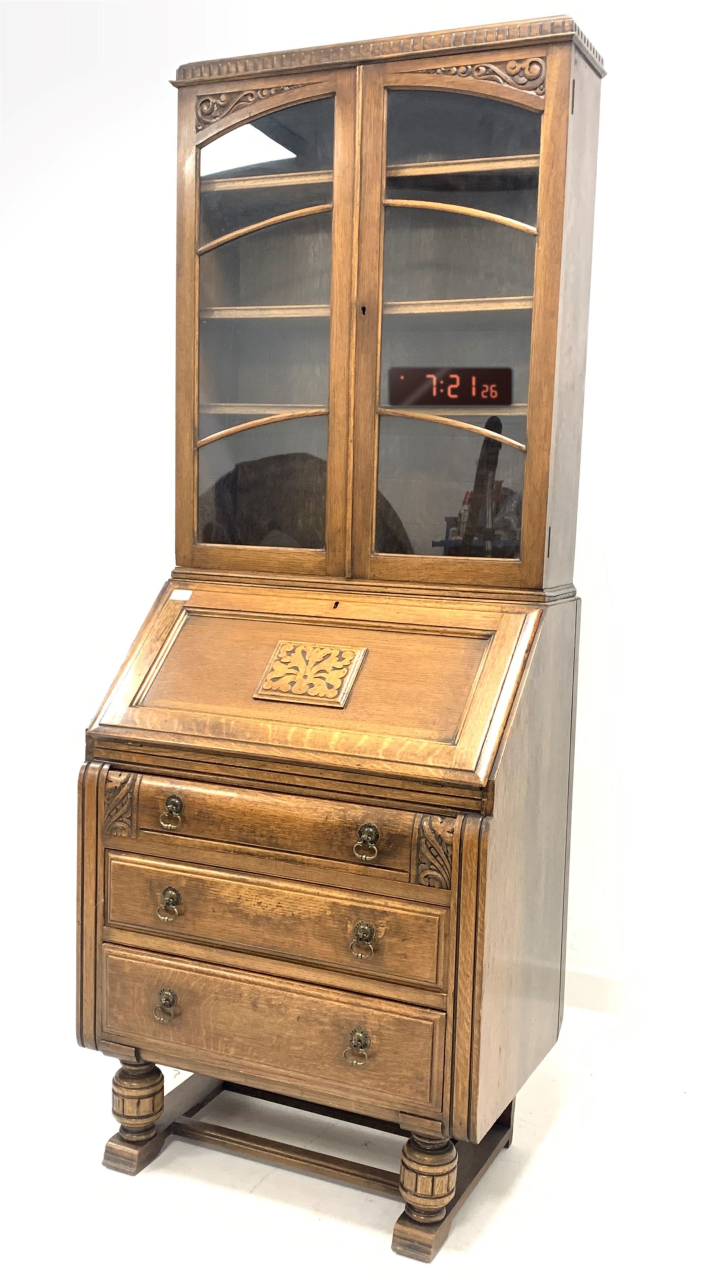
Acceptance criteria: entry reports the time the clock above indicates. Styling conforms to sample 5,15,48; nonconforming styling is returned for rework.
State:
7,21,26
